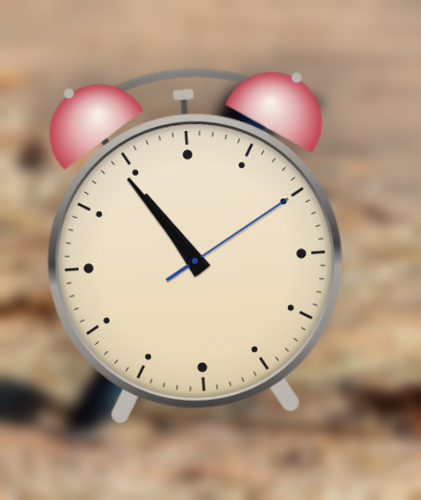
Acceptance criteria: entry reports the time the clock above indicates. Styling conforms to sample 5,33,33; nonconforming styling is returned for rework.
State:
10,54,10
